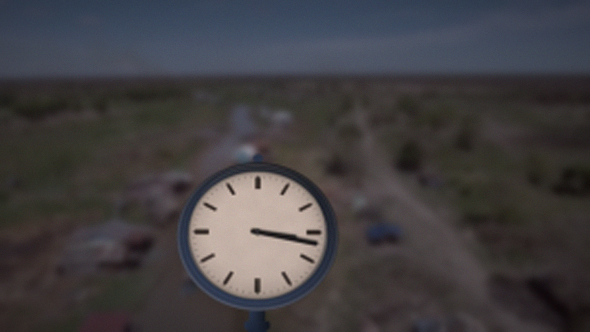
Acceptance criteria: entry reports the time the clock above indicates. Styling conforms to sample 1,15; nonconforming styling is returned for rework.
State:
3,17
